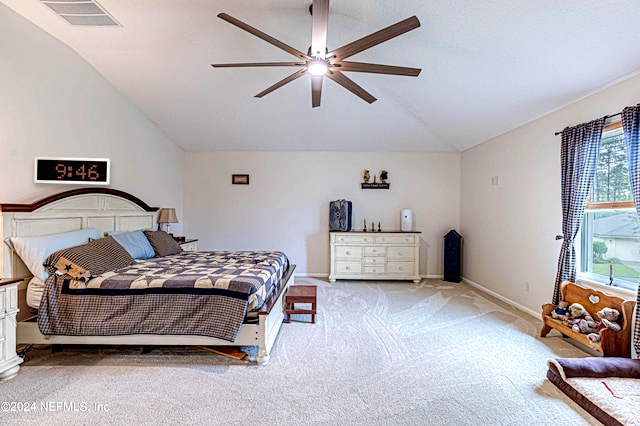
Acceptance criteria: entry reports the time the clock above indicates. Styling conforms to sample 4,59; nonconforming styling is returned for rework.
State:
9,46
